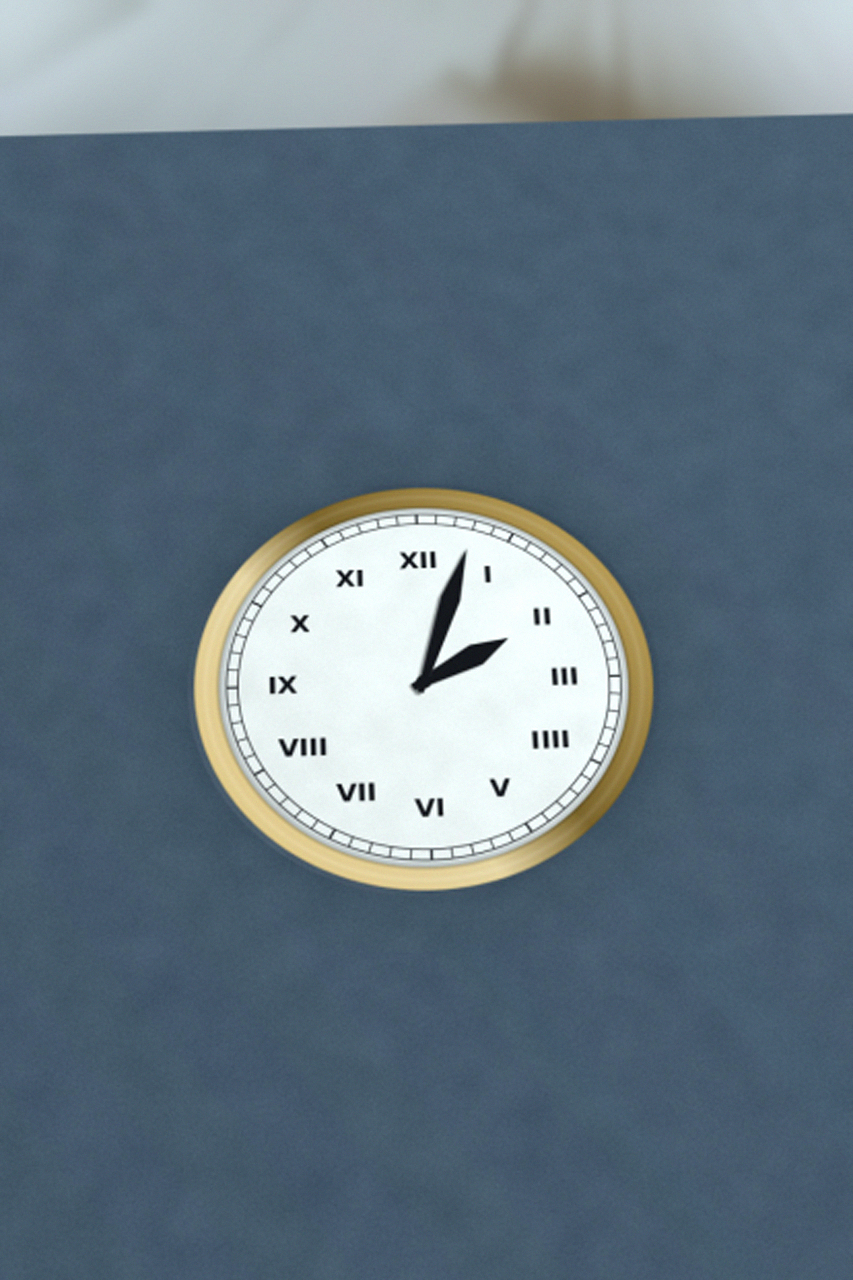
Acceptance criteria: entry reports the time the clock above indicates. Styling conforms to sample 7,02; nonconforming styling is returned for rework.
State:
2,03
